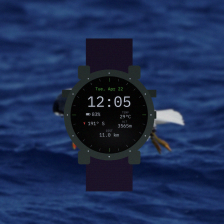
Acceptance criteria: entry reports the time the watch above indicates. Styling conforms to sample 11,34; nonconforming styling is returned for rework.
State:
12,05
